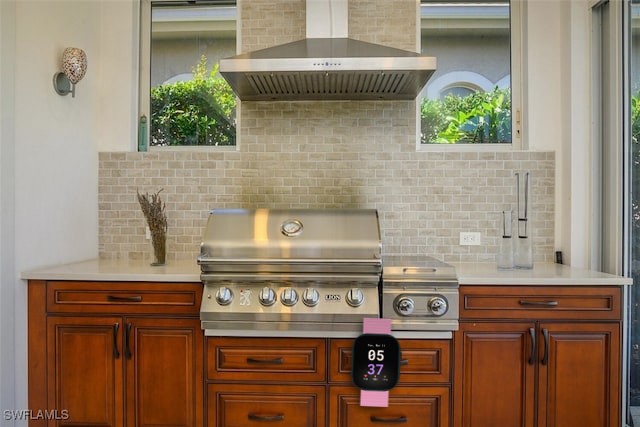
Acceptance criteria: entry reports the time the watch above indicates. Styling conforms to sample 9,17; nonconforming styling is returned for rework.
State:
5,37
